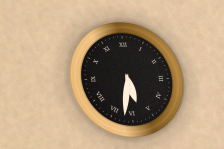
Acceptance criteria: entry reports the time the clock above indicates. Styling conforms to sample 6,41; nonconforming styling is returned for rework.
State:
5,32
